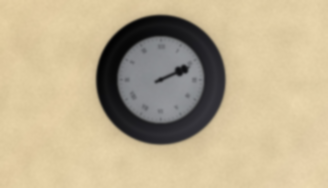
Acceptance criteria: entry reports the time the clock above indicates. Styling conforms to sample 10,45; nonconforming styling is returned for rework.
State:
2,11
